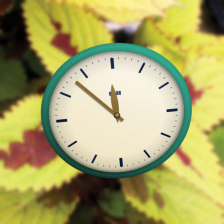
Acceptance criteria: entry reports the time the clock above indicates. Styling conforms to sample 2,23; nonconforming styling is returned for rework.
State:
11,53
